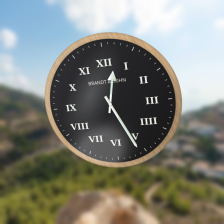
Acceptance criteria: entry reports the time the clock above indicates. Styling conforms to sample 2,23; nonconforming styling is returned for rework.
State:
12,26
